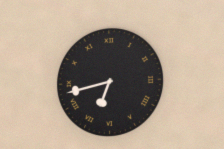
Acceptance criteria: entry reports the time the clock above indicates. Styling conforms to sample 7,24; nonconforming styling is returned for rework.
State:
6,43
